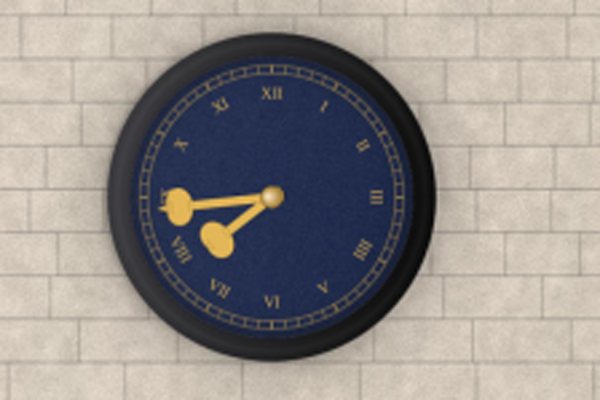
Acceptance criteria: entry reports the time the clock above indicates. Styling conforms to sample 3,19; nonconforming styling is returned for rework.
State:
7,44
